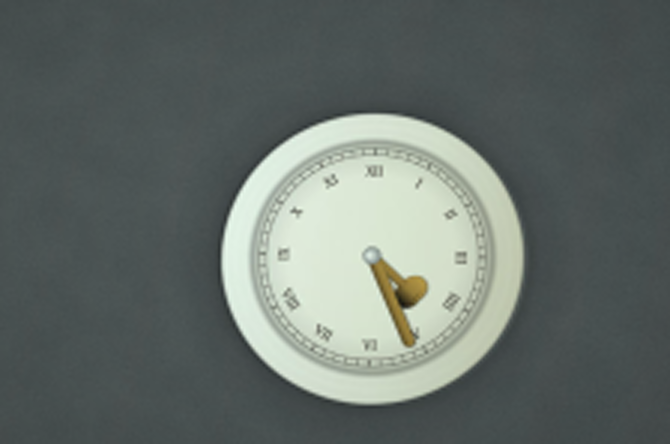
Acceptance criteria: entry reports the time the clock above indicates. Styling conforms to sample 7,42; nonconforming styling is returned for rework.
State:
4,26
